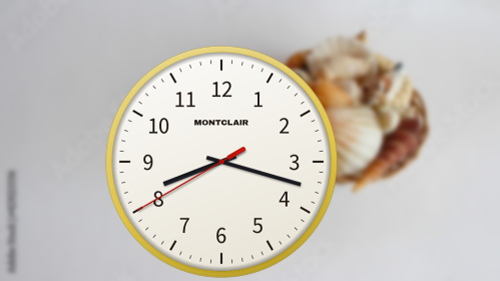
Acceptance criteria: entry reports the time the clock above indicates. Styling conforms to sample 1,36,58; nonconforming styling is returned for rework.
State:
8,17,40
